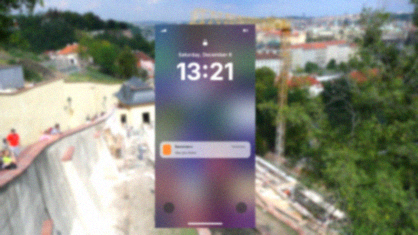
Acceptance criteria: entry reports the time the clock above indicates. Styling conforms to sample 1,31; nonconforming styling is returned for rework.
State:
13,21
